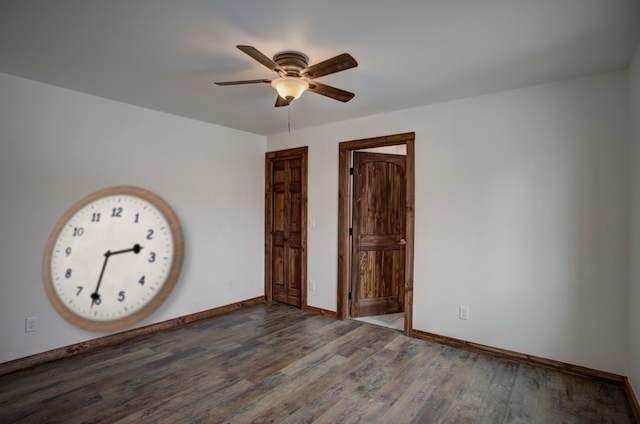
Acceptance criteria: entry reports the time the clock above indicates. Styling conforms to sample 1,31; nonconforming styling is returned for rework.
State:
2,31
